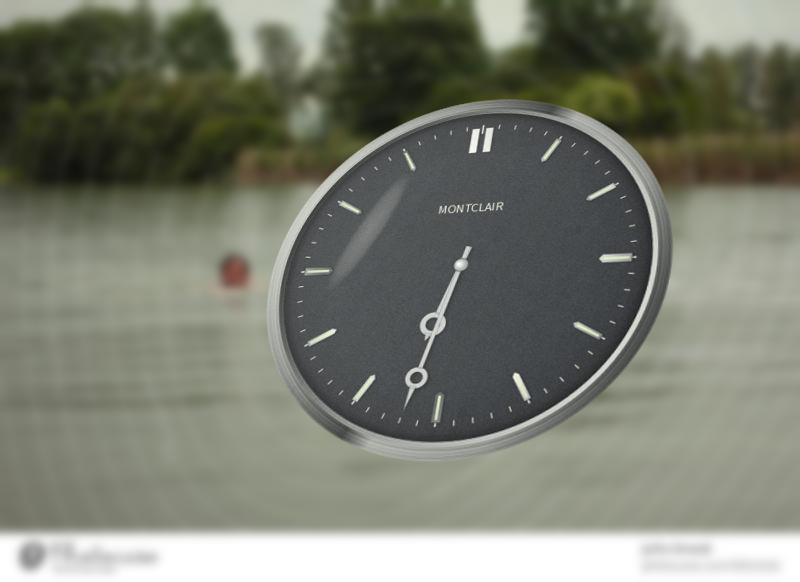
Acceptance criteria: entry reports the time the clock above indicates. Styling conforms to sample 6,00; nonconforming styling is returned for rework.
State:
6,32
